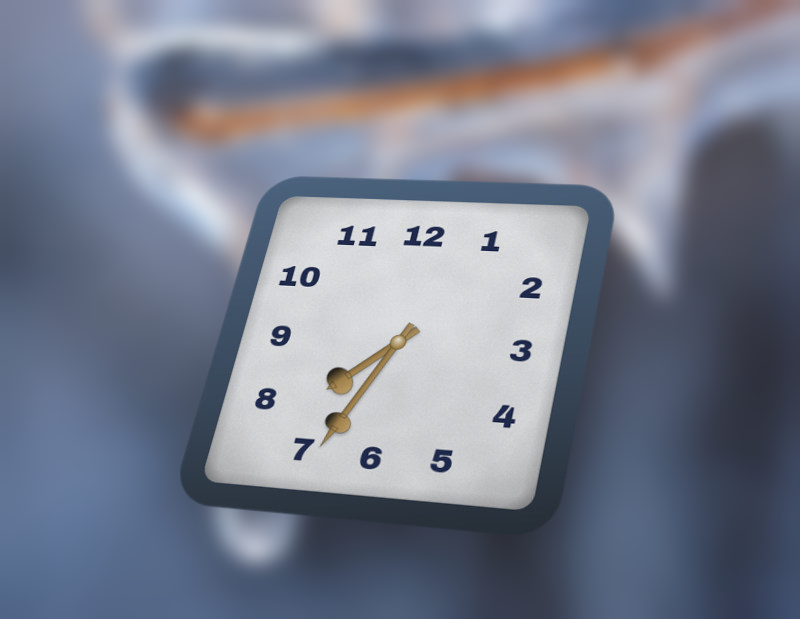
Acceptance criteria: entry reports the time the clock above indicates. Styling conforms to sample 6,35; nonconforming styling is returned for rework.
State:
7,34
